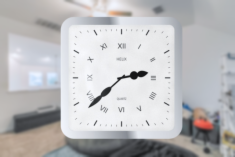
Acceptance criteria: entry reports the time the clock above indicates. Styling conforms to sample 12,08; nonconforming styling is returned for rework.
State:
2,38
